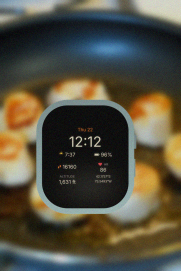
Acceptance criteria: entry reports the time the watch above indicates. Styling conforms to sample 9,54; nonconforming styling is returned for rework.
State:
12,12
